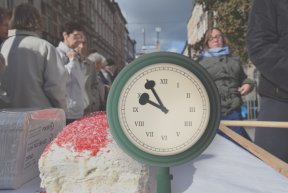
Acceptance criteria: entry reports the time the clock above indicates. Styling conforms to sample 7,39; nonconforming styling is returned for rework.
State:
9,55
